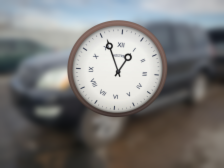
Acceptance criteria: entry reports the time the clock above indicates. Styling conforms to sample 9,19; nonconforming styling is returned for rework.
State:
12,56
